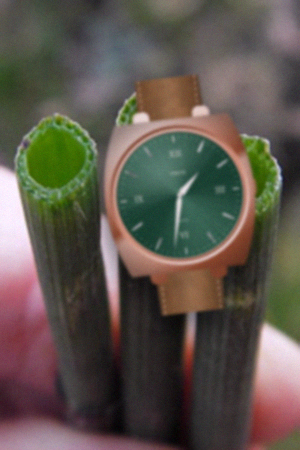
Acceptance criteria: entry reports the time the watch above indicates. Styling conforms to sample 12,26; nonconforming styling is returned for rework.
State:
1,32
